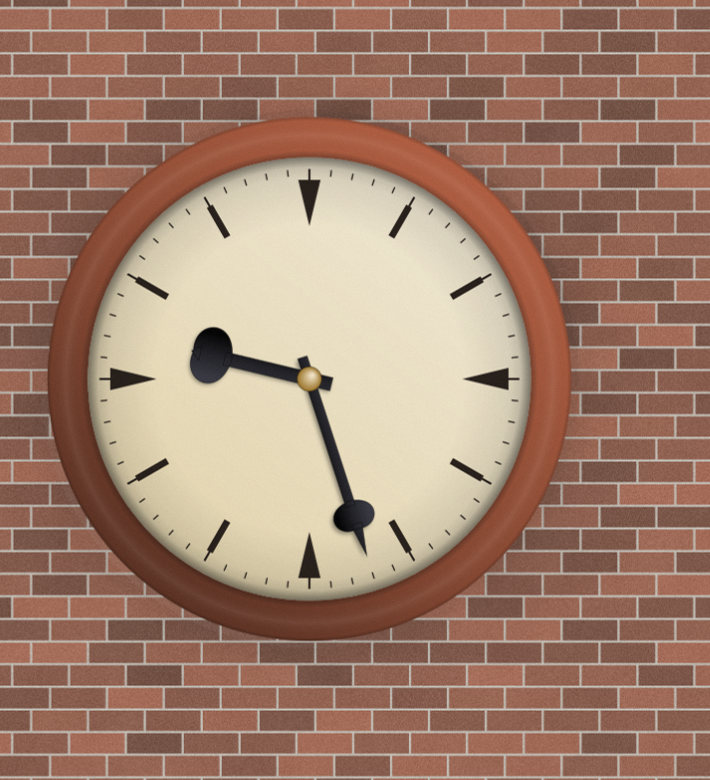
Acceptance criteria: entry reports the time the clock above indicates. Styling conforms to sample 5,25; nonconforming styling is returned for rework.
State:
9,27
